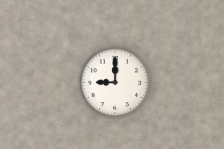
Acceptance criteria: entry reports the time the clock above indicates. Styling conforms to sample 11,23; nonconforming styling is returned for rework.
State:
9,00
